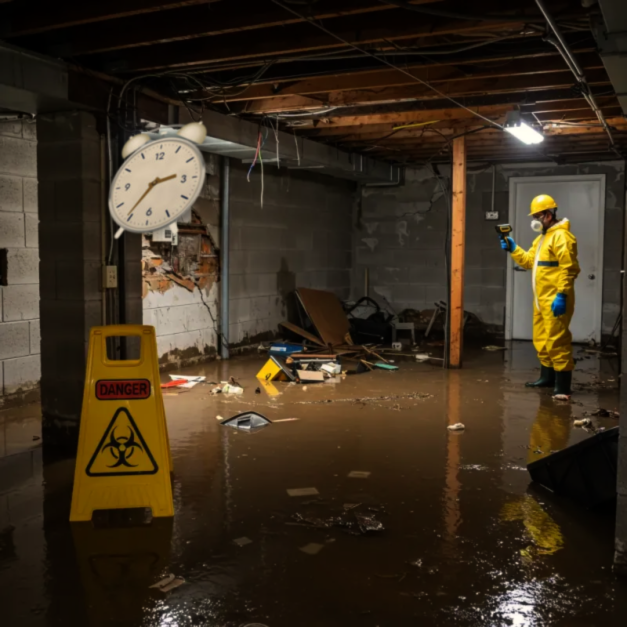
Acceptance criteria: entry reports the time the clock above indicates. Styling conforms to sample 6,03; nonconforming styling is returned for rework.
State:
2,36
